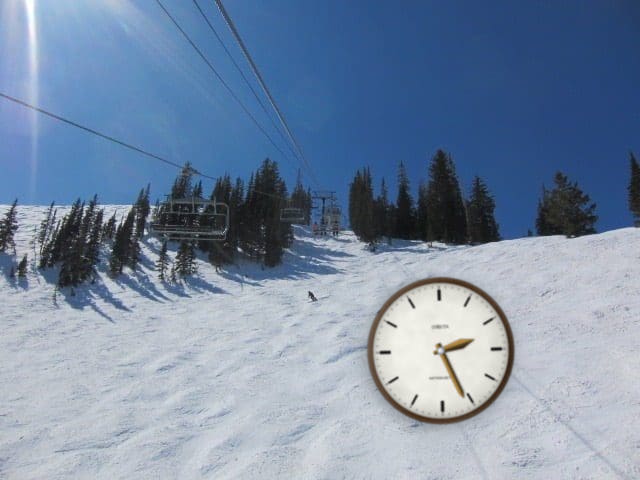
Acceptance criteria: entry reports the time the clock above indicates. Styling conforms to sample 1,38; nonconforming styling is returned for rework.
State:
2,26
